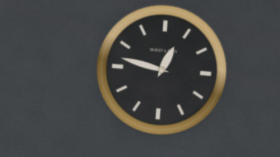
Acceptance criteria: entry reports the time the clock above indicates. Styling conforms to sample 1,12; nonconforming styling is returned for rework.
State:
12,47
